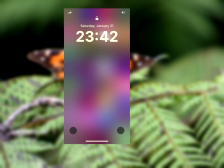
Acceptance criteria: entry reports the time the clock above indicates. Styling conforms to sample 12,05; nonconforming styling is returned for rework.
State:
23,42
